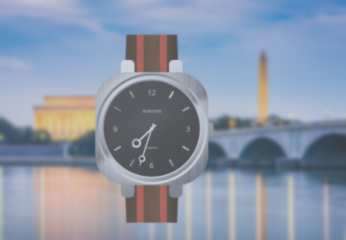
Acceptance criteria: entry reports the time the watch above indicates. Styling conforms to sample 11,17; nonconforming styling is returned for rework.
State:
7,33
